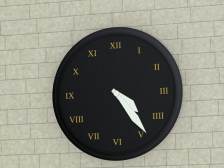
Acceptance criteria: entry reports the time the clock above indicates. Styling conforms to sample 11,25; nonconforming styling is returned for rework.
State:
4,24
